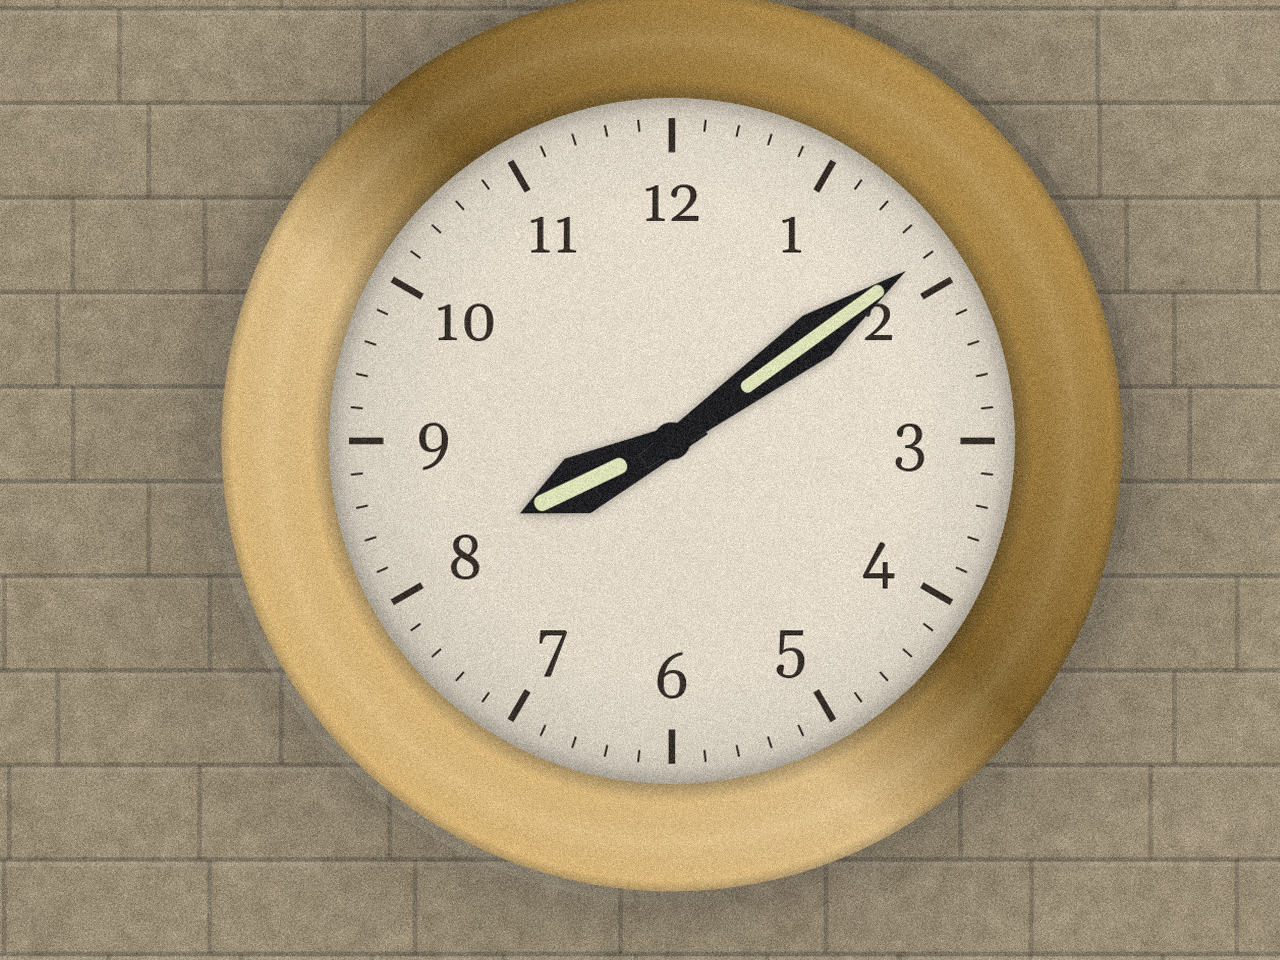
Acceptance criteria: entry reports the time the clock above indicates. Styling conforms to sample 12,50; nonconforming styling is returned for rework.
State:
8,09
